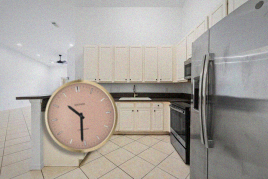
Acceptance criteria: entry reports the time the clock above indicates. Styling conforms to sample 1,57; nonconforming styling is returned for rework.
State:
10,31
